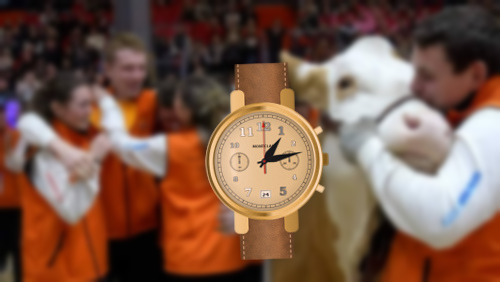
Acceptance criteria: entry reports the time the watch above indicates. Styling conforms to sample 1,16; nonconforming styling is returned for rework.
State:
1,13
